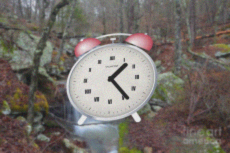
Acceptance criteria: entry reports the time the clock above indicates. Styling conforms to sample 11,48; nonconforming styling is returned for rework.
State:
1,24
